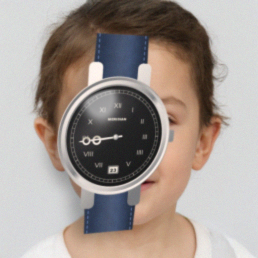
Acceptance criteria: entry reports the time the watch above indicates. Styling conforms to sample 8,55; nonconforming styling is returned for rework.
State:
8,44
